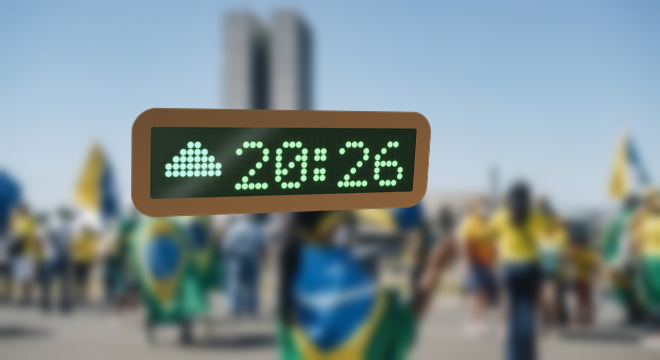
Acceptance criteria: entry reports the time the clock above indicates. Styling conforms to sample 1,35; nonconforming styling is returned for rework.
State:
20,26
